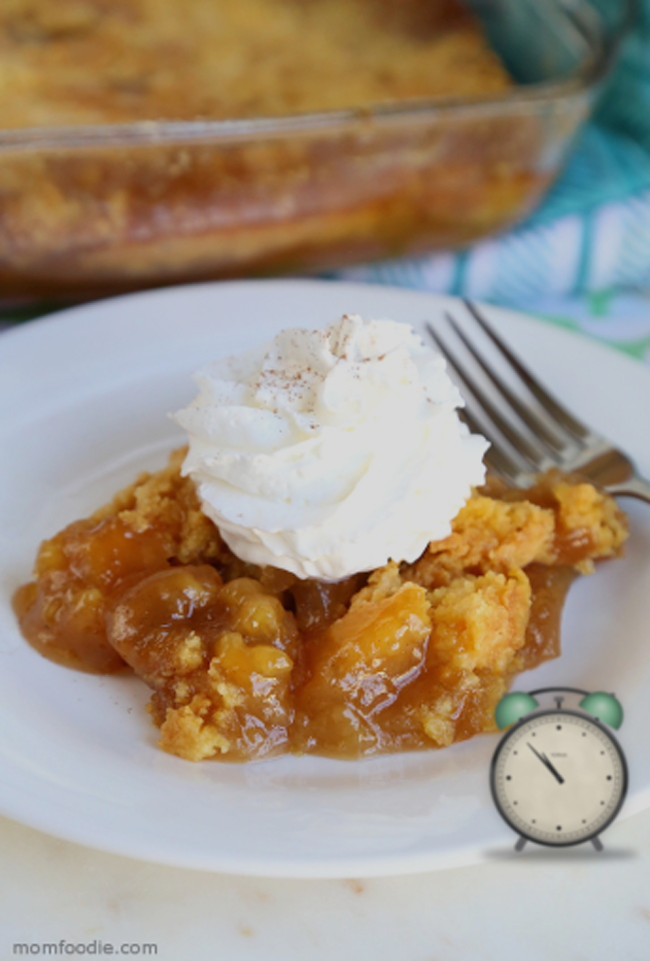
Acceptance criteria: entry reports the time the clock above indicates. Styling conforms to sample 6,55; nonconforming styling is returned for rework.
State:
10,53
